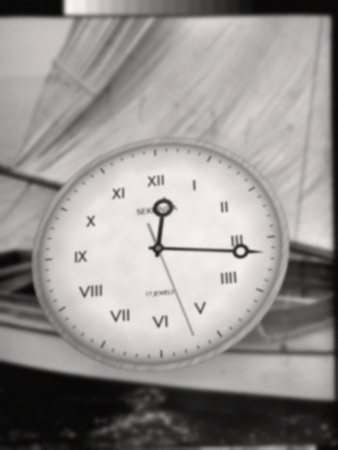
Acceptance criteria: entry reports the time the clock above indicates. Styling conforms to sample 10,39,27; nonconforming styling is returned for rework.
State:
12,16,27
